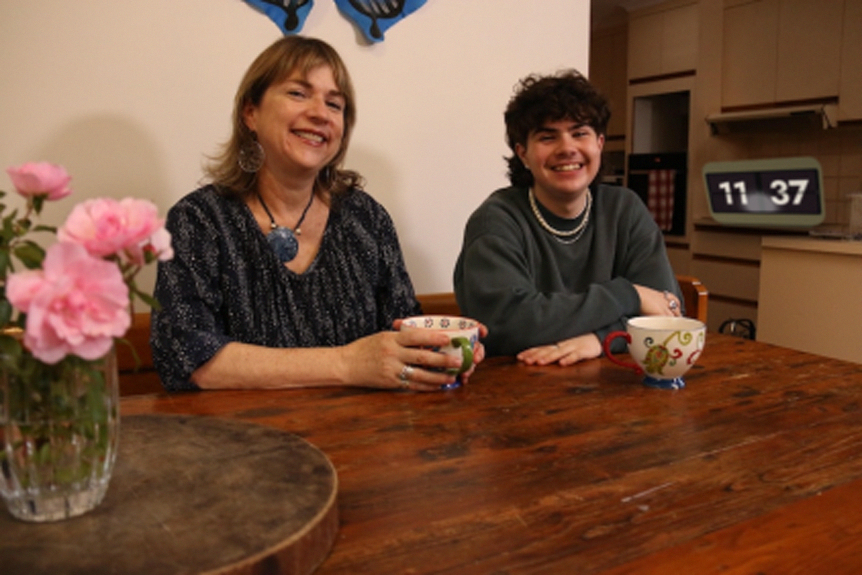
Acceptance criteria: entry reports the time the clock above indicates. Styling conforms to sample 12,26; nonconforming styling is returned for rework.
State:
11,37
